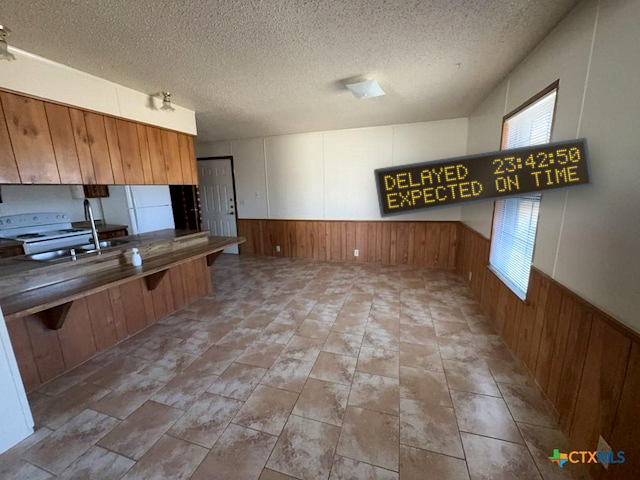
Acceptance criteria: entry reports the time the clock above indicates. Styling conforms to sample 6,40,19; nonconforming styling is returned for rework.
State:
23,42,50
